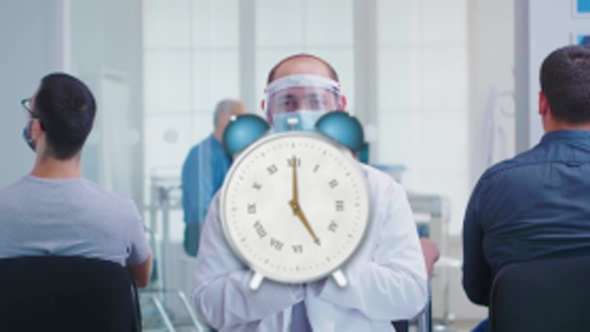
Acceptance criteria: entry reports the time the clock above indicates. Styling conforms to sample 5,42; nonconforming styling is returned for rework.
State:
5,00
